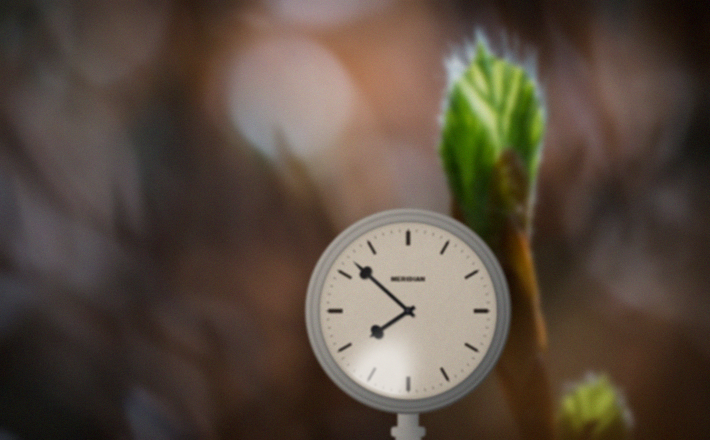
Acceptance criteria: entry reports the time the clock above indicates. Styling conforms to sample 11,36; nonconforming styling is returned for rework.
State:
7,52
